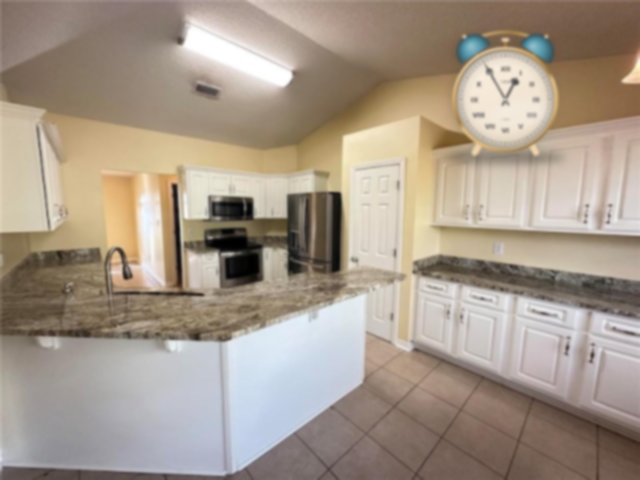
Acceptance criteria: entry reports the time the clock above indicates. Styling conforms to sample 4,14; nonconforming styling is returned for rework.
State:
12,55
